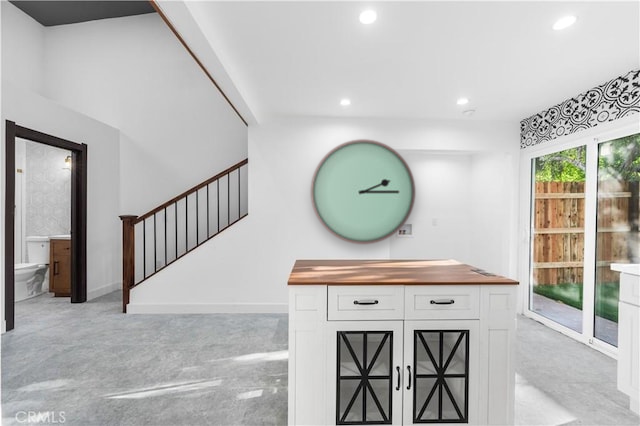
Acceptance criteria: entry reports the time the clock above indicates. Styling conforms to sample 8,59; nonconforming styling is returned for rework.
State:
2,15
